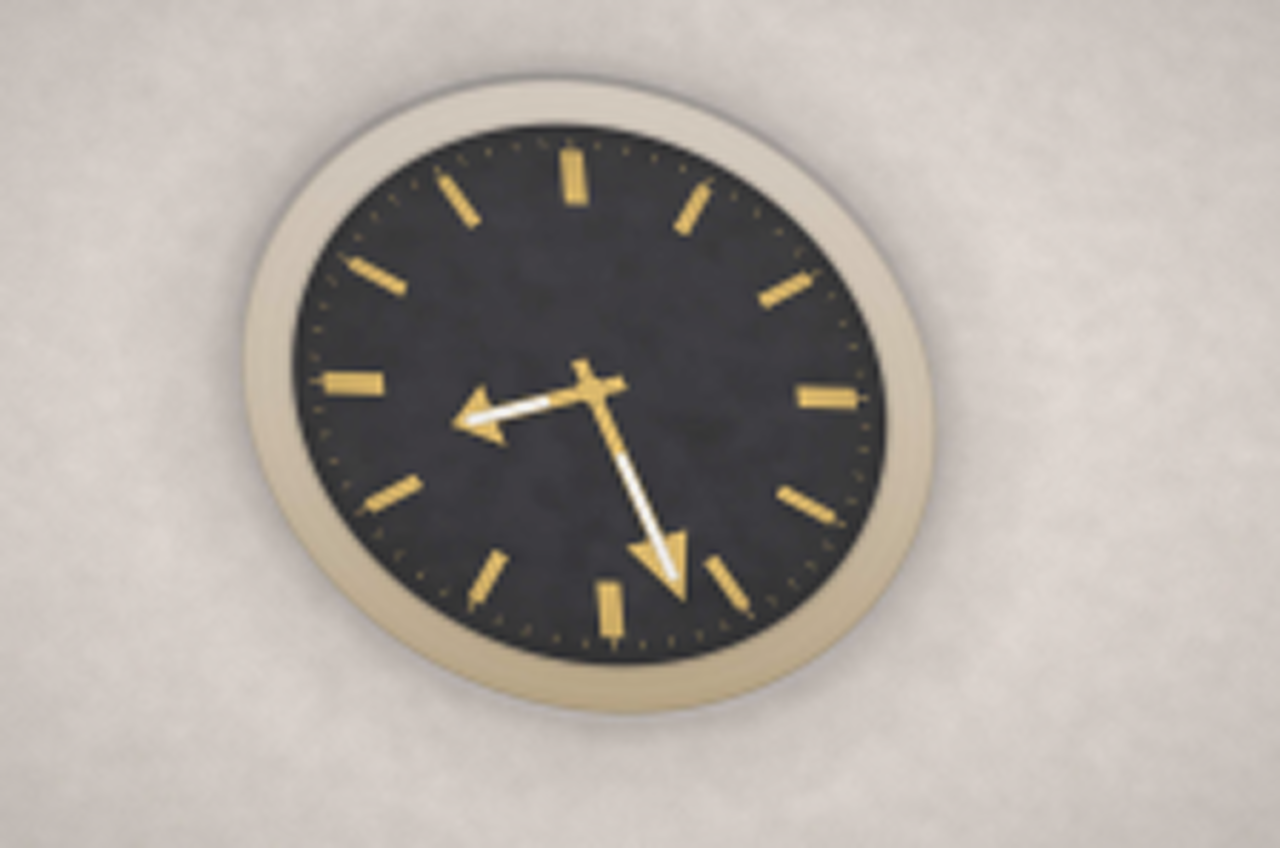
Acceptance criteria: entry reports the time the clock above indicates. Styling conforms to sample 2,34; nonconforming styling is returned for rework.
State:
8,27
